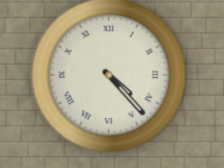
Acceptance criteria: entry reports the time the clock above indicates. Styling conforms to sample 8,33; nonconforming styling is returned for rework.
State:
4,23
